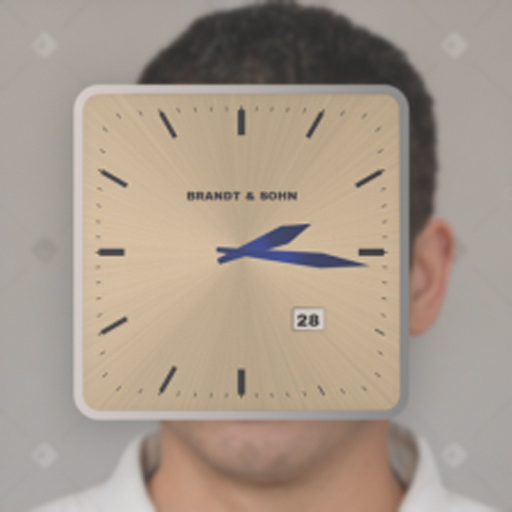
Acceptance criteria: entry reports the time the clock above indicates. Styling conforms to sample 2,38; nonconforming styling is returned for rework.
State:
2,16
